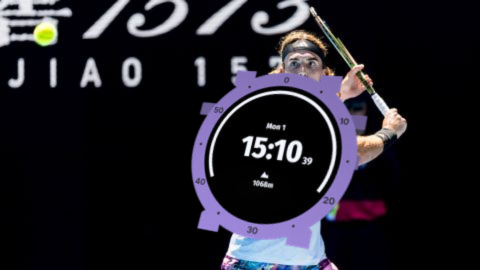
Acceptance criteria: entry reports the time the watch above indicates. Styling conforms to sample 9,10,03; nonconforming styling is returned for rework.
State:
15,10,39
